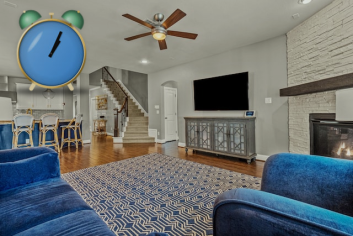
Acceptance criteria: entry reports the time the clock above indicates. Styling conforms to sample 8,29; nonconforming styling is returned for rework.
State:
1,04
